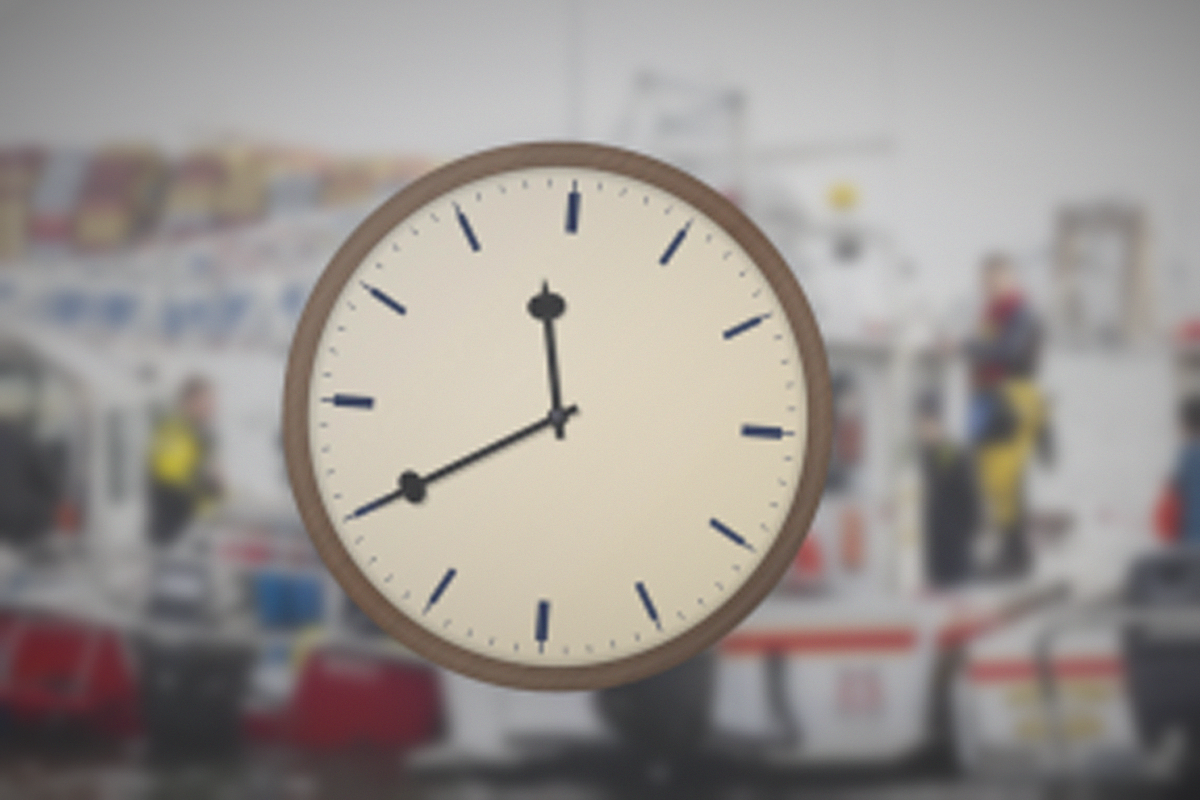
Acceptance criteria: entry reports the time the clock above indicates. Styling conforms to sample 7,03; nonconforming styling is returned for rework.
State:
11,40
